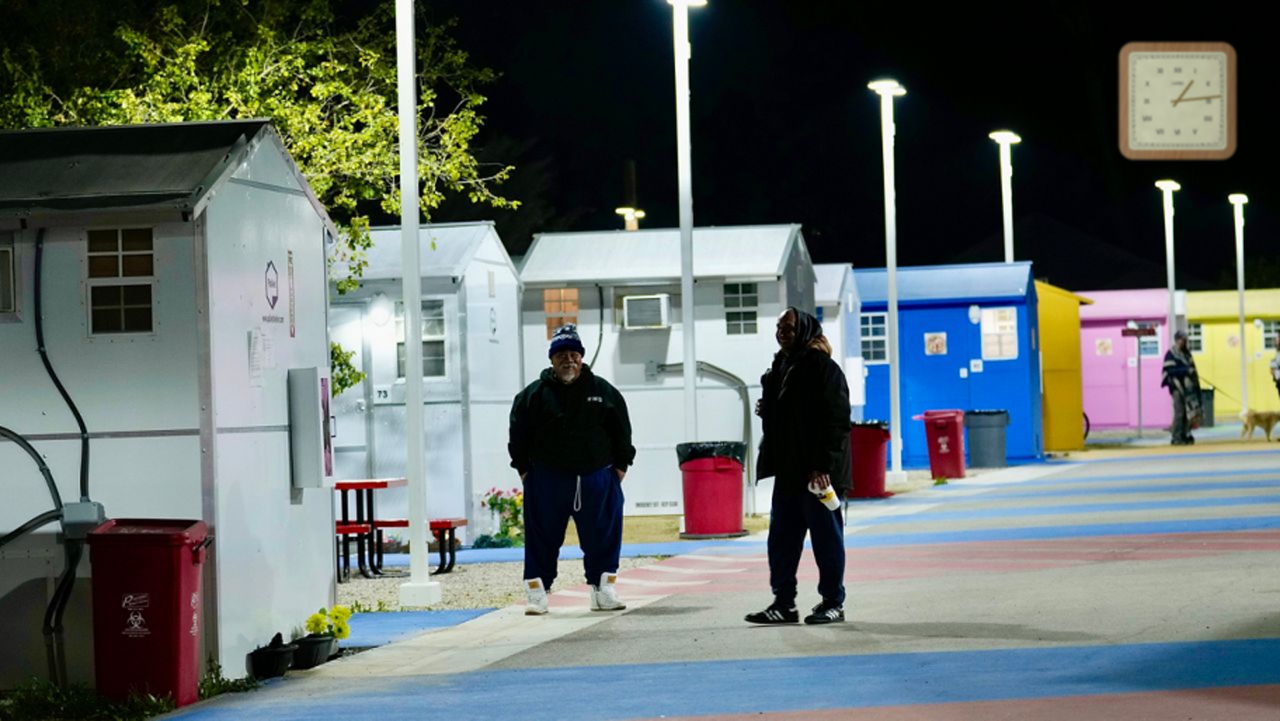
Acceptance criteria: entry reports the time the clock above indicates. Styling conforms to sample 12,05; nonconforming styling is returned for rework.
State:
1,14
